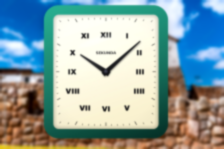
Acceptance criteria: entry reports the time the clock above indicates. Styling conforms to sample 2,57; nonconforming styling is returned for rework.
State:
10,08
